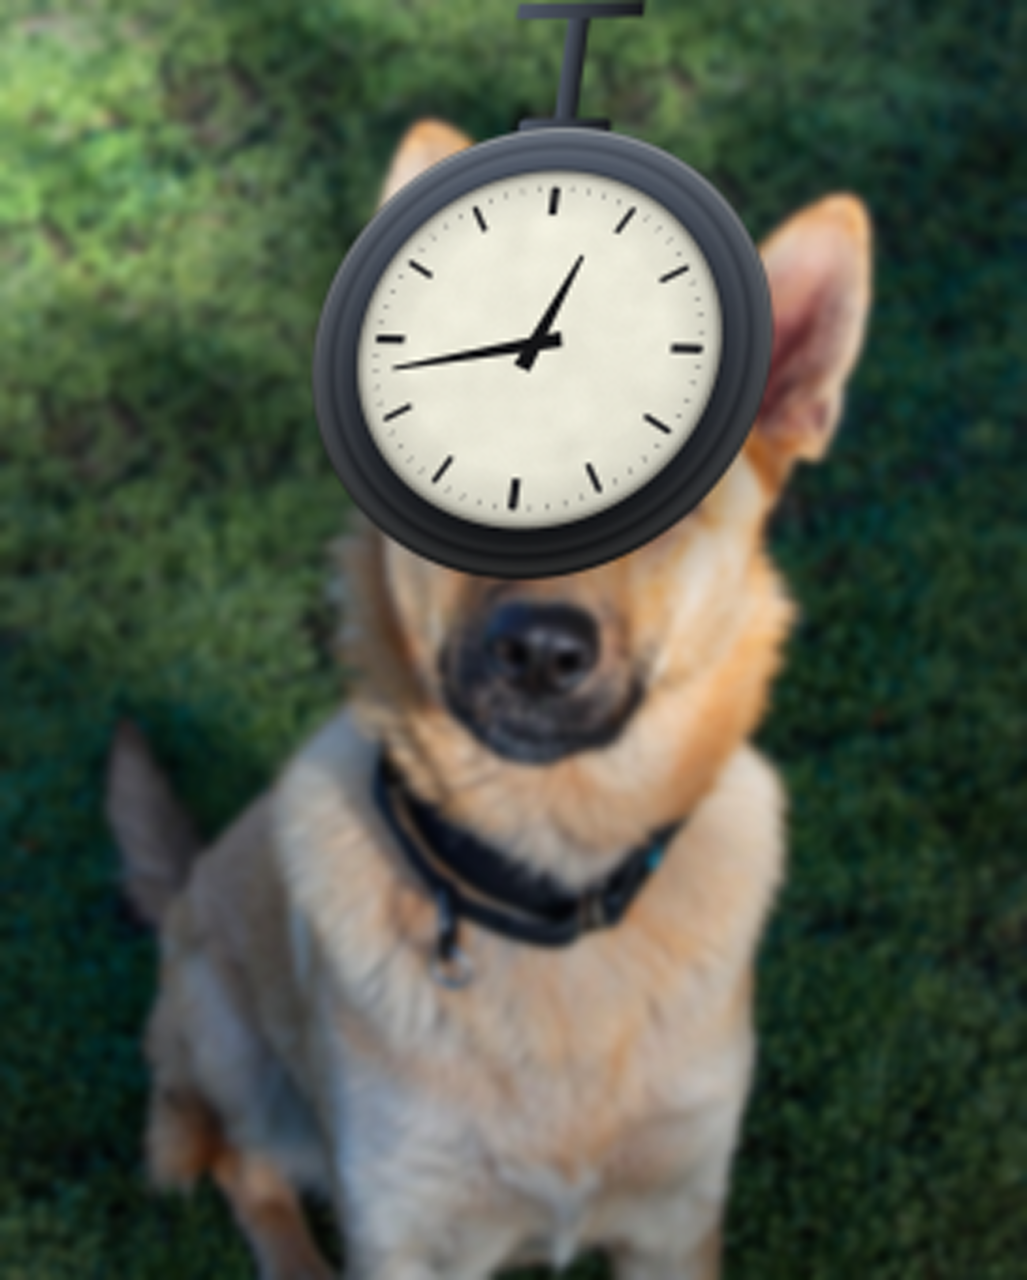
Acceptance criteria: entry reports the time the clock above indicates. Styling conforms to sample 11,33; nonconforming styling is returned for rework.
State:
12,43
